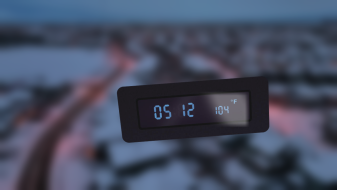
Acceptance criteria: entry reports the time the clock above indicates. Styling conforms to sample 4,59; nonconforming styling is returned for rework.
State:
5,12
